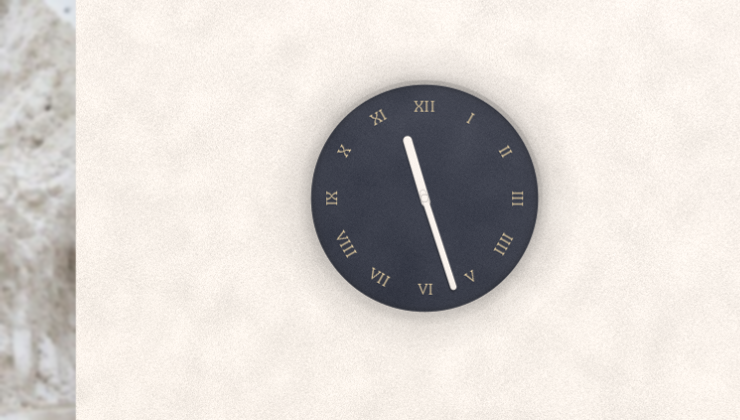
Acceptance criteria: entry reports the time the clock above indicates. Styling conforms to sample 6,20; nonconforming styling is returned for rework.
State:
11,27
